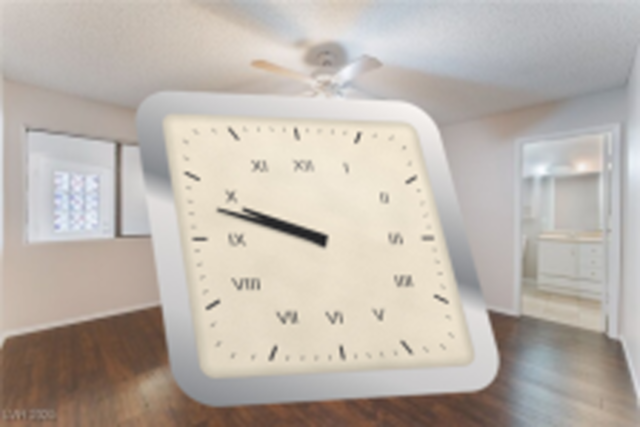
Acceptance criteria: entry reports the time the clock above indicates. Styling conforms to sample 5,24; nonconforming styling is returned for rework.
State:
9,48
